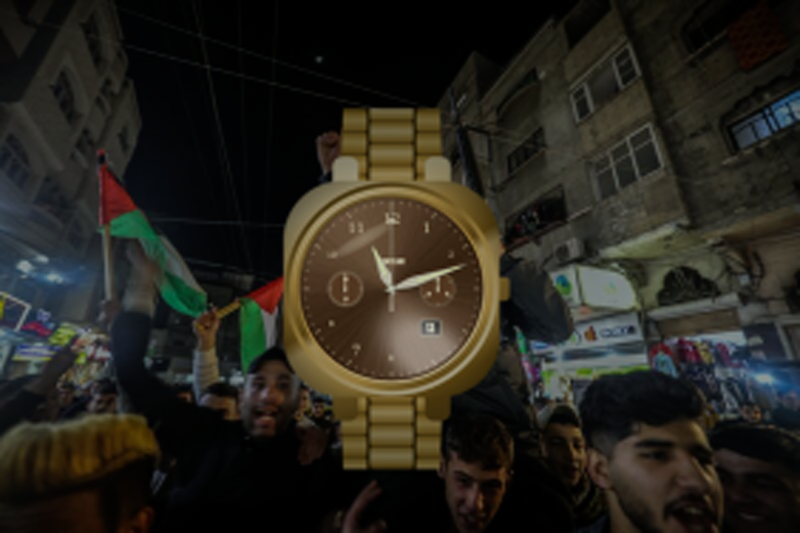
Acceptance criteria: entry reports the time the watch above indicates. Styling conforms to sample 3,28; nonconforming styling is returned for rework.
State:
11,12
